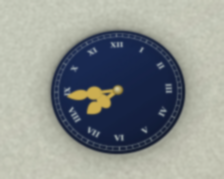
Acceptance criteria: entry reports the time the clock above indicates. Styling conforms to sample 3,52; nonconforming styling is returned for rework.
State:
7,44
